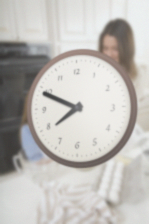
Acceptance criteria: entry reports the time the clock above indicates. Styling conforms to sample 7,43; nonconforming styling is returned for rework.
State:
7,49
